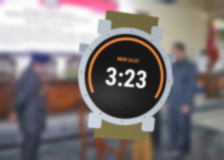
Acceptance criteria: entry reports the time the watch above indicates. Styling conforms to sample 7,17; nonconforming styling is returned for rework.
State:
3,23
